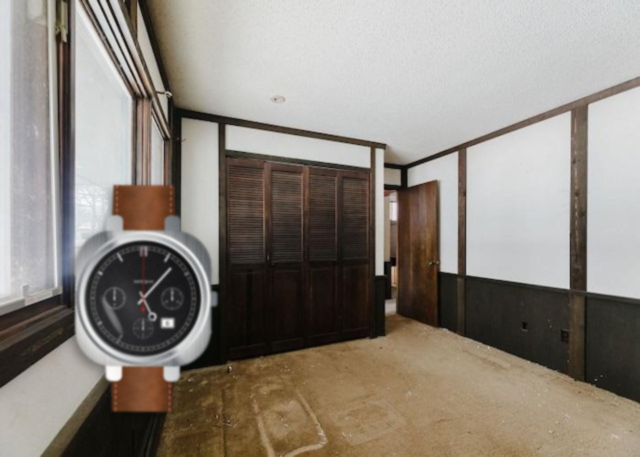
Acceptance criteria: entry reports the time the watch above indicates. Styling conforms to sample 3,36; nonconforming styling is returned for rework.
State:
5,07
